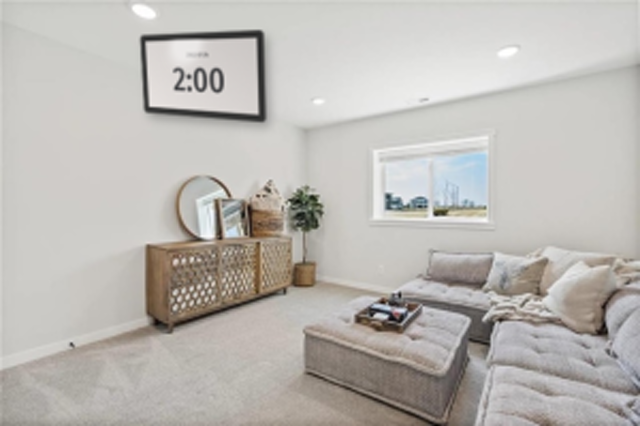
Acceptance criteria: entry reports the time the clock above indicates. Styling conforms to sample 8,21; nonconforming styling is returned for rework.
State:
2,00
